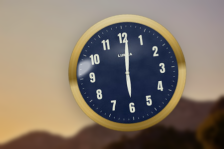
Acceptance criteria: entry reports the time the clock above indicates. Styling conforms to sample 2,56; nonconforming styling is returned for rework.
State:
6,01
